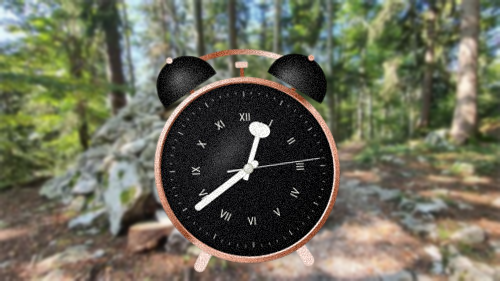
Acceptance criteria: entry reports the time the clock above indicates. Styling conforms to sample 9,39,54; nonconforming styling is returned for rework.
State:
12,39,14
